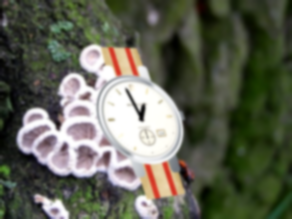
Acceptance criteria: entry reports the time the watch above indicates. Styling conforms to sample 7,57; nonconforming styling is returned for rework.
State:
12,58
